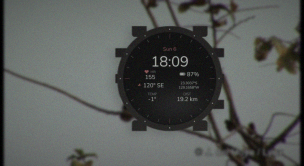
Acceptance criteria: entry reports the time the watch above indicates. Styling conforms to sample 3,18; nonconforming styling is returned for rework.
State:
18,09
